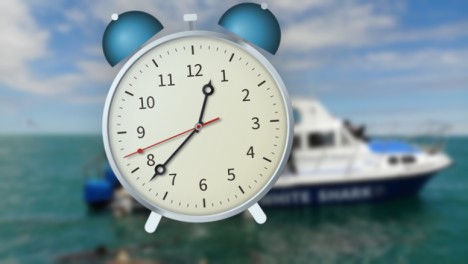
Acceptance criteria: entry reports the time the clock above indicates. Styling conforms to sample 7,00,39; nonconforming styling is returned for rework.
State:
12,37,42
